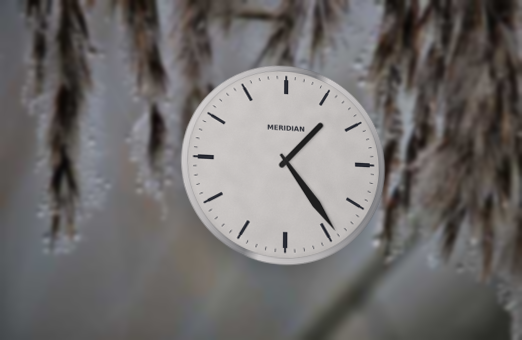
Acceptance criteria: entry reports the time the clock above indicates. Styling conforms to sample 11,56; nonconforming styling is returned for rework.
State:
1,24
